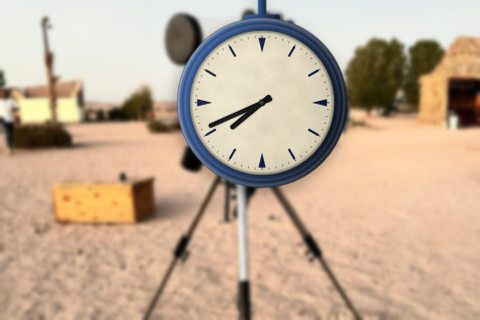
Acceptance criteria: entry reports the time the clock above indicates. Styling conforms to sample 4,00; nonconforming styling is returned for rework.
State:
7,41
